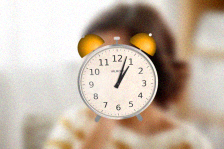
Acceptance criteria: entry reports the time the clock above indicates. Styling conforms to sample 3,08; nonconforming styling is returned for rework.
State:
1,03
